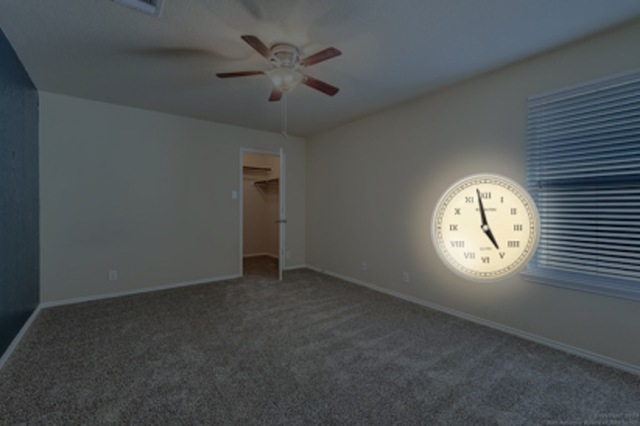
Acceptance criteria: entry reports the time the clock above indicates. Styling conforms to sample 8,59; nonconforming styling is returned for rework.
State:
4,58
